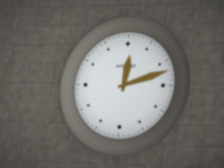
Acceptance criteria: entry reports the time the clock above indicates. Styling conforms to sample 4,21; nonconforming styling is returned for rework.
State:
12,12
